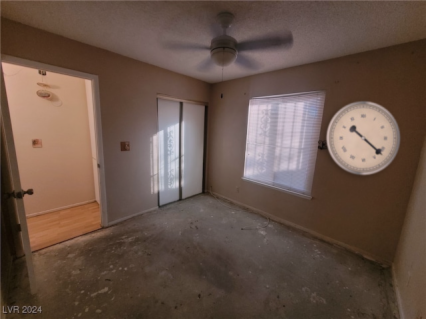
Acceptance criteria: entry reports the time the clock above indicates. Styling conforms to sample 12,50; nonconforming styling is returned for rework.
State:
10,22
